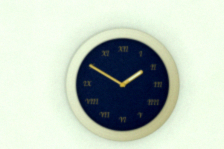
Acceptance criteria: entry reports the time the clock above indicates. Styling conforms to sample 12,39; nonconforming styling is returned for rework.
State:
1,50
